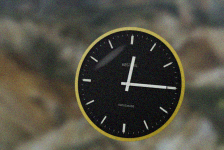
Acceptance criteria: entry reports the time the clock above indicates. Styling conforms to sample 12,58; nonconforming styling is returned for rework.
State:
12,15
